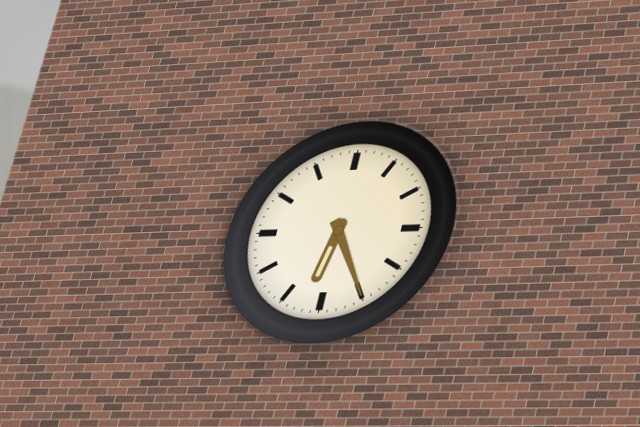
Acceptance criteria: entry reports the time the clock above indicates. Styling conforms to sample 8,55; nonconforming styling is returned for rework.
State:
6,25
